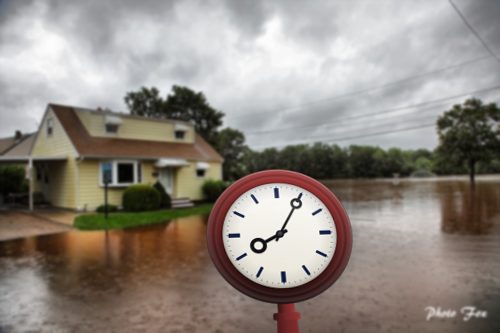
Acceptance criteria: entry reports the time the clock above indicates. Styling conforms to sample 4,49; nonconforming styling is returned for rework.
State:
8,05
